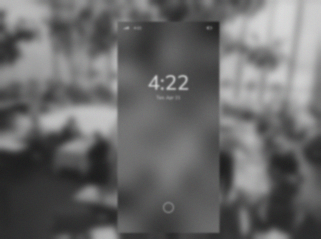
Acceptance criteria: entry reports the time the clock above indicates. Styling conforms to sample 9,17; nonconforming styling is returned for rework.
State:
4,22
